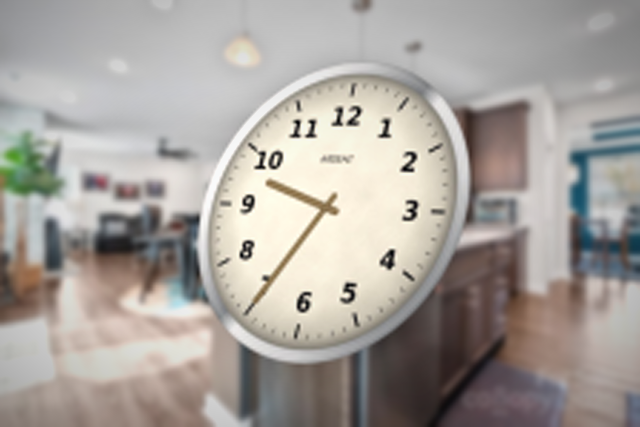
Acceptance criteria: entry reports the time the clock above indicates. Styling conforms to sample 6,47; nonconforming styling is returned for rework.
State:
9,35
